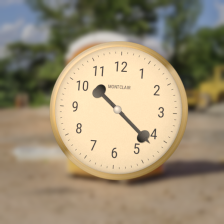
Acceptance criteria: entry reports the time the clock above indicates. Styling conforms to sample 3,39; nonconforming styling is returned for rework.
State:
10,22
